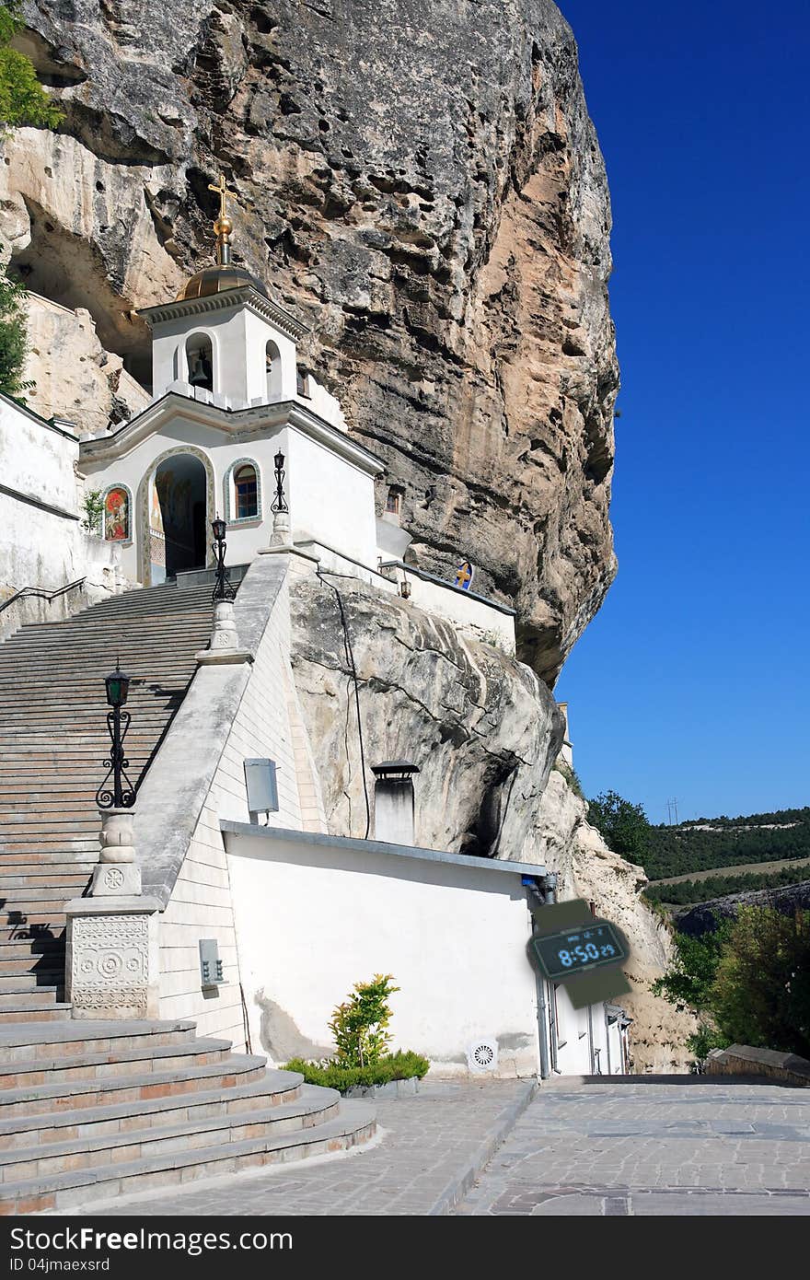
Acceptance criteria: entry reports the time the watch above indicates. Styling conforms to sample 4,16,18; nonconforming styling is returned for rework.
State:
8,50,29
